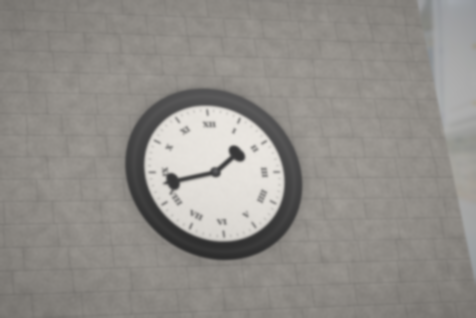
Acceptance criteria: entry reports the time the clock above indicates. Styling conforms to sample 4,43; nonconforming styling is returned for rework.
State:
1,43
